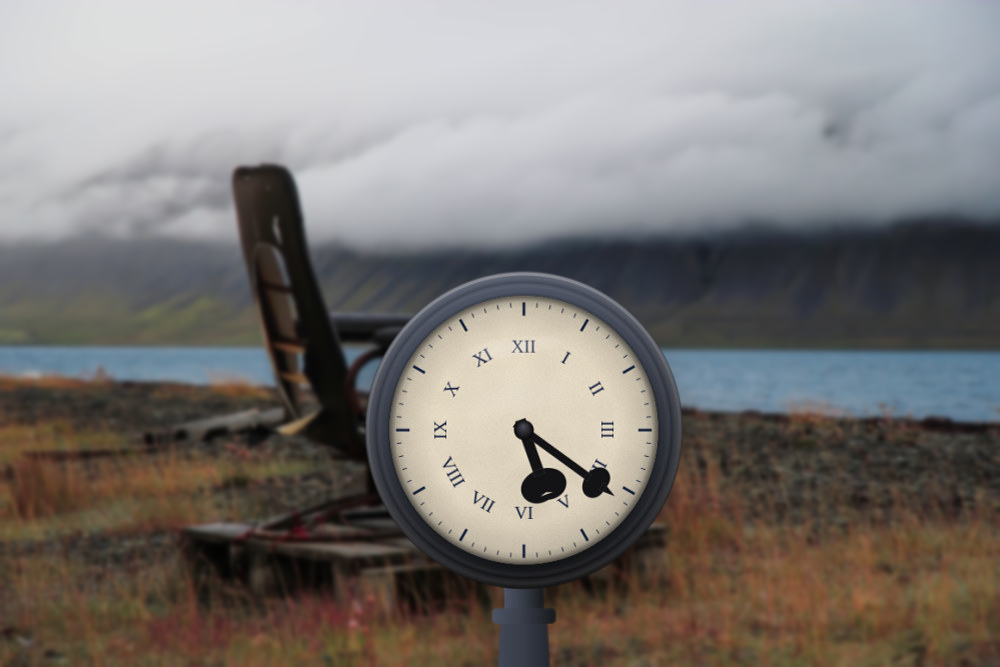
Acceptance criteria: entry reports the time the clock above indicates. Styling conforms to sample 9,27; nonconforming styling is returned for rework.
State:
5,21
